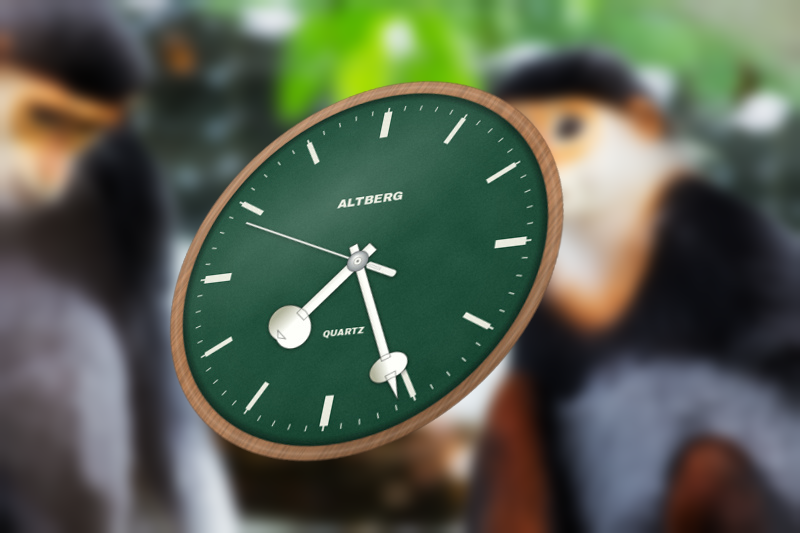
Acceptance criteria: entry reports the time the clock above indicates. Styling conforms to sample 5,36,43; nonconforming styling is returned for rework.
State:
7,25,49
